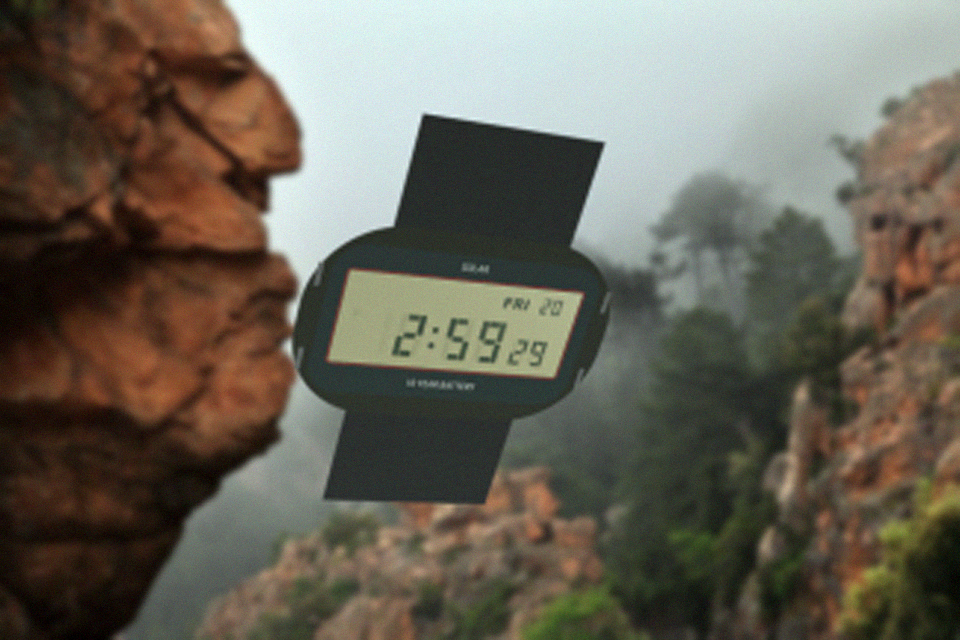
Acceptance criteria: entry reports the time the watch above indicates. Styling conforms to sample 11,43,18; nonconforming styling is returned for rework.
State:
2,59,29
